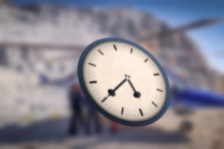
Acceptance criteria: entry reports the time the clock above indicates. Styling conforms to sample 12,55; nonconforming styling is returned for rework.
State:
5,40
